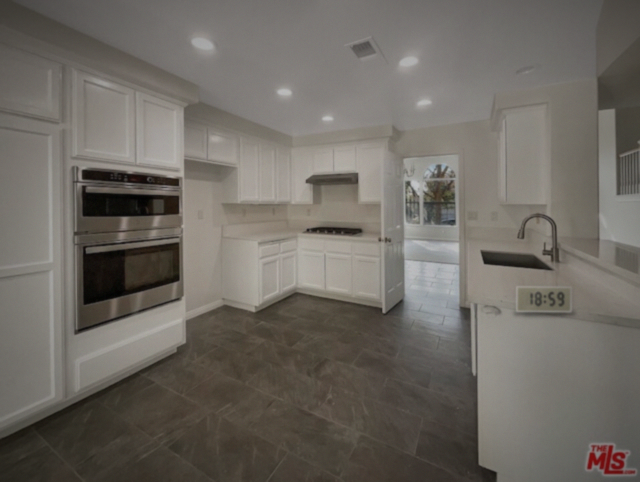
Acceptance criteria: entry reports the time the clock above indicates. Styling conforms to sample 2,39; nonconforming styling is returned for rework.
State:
18,59
